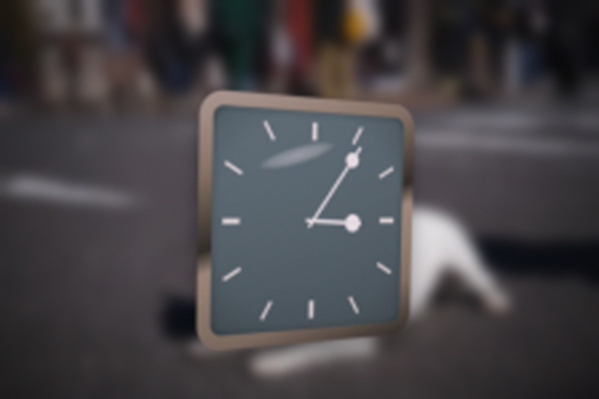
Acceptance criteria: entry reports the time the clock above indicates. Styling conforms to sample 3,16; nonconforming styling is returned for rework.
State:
3,06
